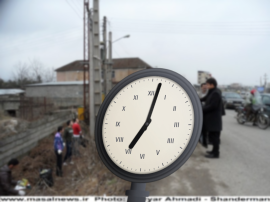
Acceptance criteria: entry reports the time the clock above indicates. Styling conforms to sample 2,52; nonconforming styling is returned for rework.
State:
7,02
